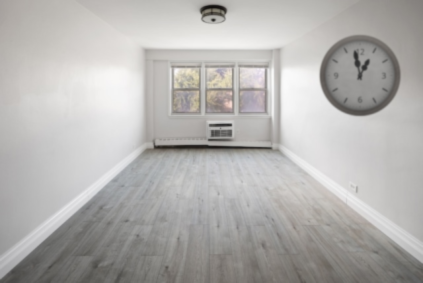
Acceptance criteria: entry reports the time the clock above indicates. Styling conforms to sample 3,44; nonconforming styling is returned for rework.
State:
12,58
